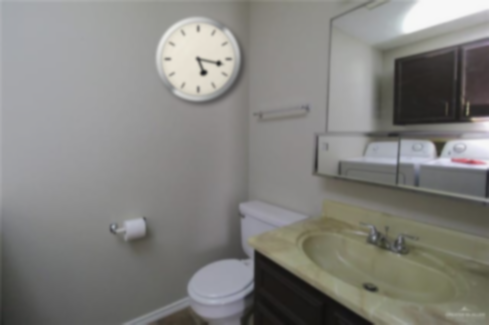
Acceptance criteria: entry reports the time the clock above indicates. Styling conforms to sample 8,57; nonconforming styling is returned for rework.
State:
5,17
